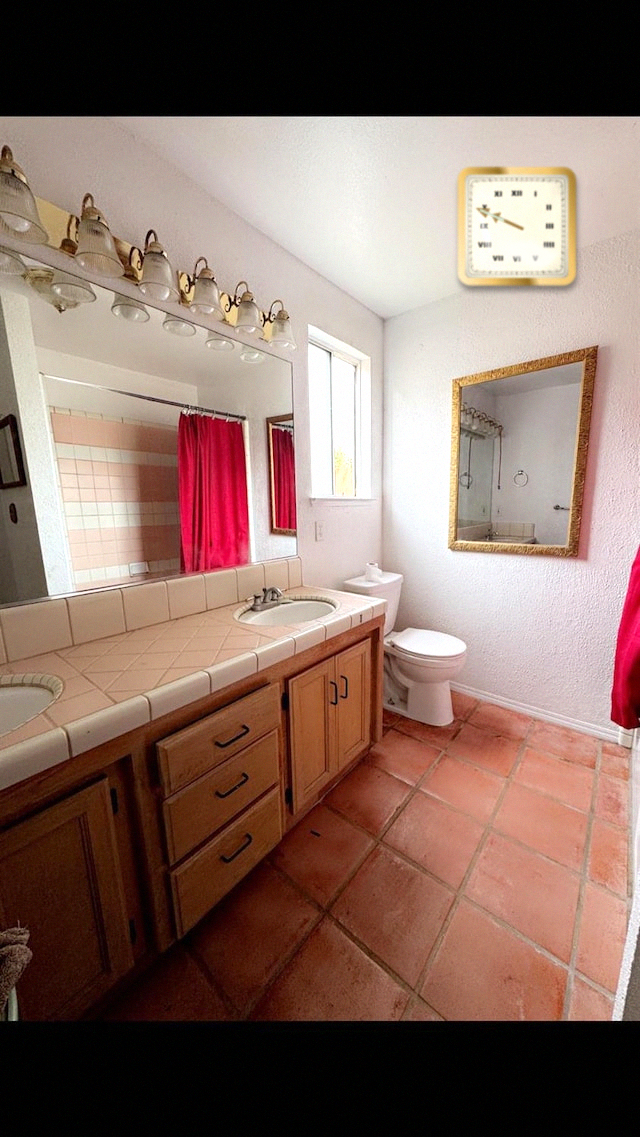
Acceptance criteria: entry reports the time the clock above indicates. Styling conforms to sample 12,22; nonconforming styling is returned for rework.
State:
9,49
